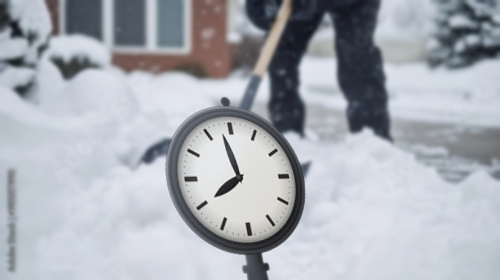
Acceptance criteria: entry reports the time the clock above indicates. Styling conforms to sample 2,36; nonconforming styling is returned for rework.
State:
7,58
